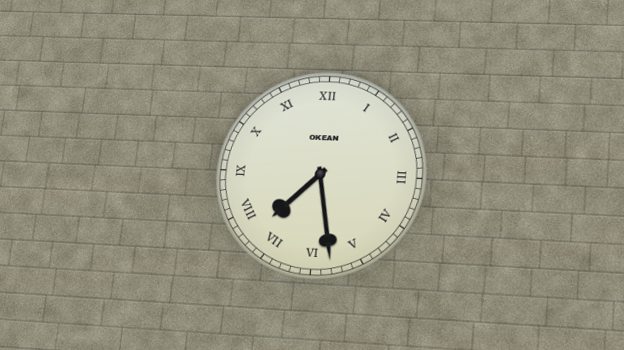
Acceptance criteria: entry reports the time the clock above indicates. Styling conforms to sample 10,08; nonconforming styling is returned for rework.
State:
7,28
